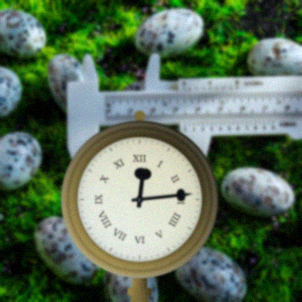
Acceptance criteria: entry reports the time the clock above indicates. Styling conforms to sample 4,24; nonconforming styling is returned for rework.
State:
12,14
